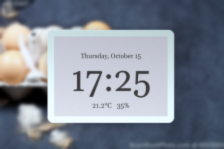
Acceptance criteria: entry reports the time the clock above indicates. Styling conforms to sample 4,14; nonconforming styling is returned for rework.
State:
17,25
